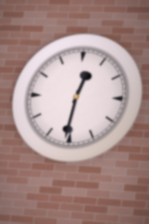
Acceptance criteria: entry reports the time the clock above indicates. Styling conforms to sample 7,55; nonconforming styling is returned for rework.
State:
12,31
